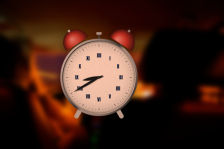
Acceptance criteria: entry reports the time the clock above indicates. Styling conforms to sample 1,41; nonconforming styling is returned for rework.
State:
8,40
